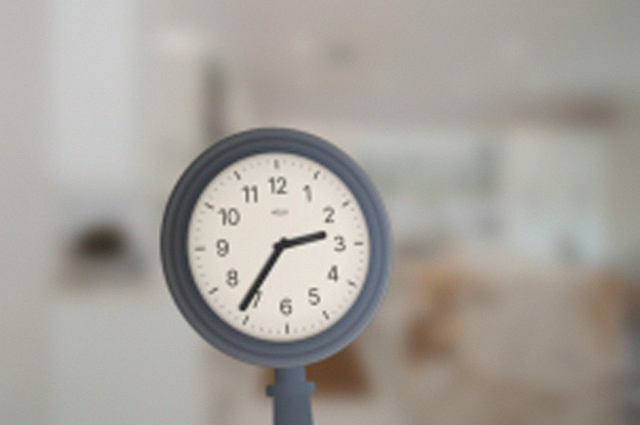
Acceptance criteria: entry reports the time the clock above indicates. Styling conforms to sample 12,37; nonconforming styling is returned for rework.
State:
2,36
